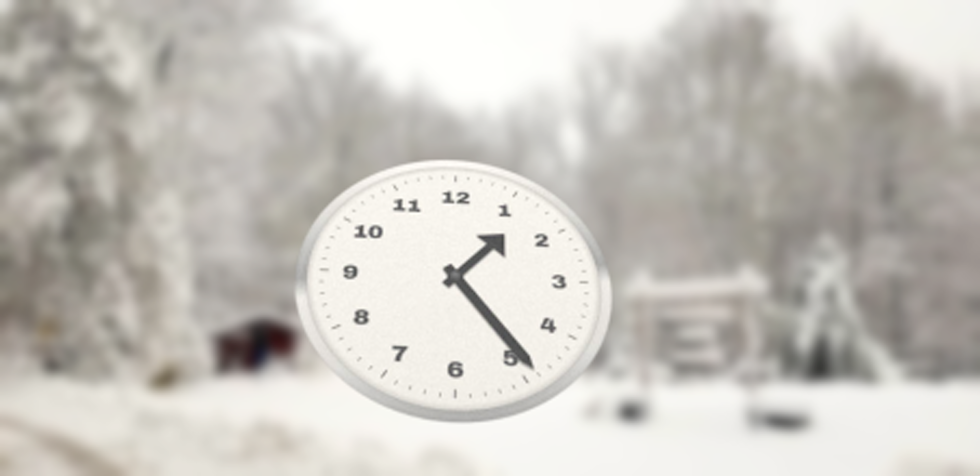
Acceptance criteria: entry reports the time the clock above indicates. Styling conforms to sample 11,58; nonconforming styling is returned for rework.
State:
1,24
